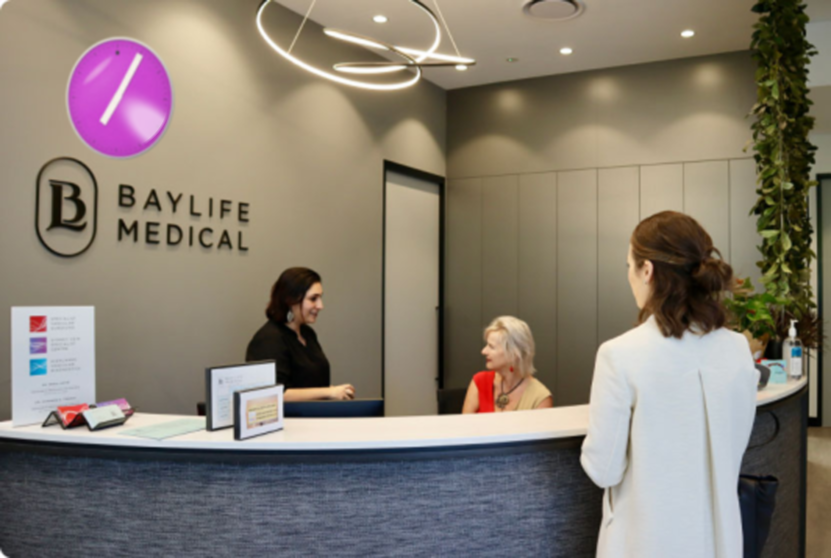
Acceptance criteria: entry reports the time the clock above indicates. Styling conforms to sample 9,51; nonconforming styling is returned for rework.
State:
7,05
